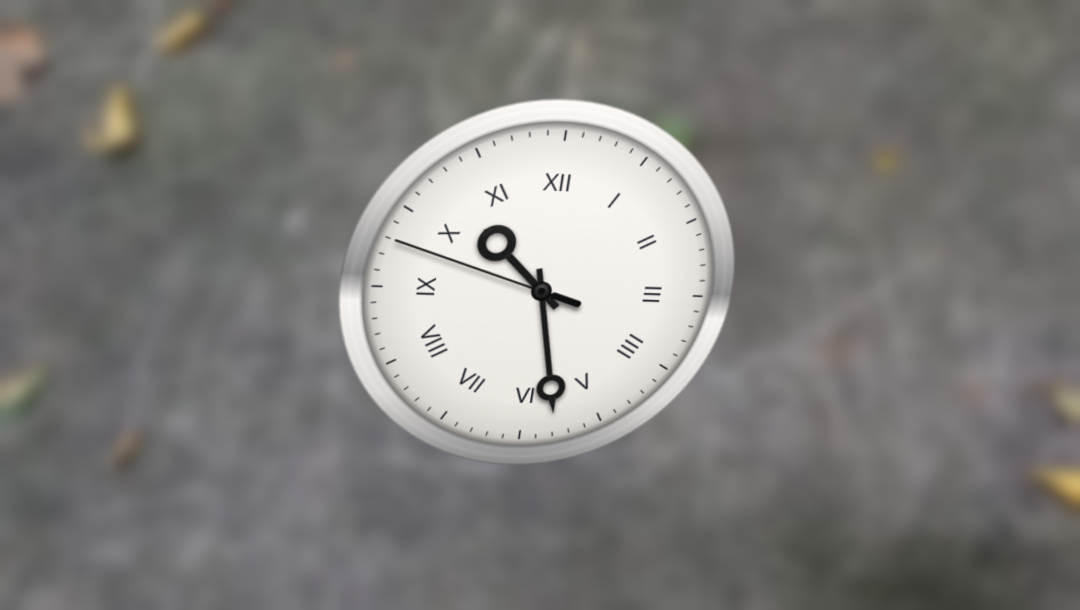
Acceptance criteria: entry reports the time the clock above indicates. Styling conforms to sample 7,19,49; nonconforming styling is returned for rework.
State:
10,27,48
